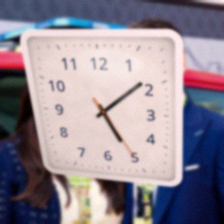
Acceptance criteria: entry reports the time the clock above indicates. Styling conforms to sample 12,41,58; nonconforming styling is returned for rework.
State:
5,08,25
